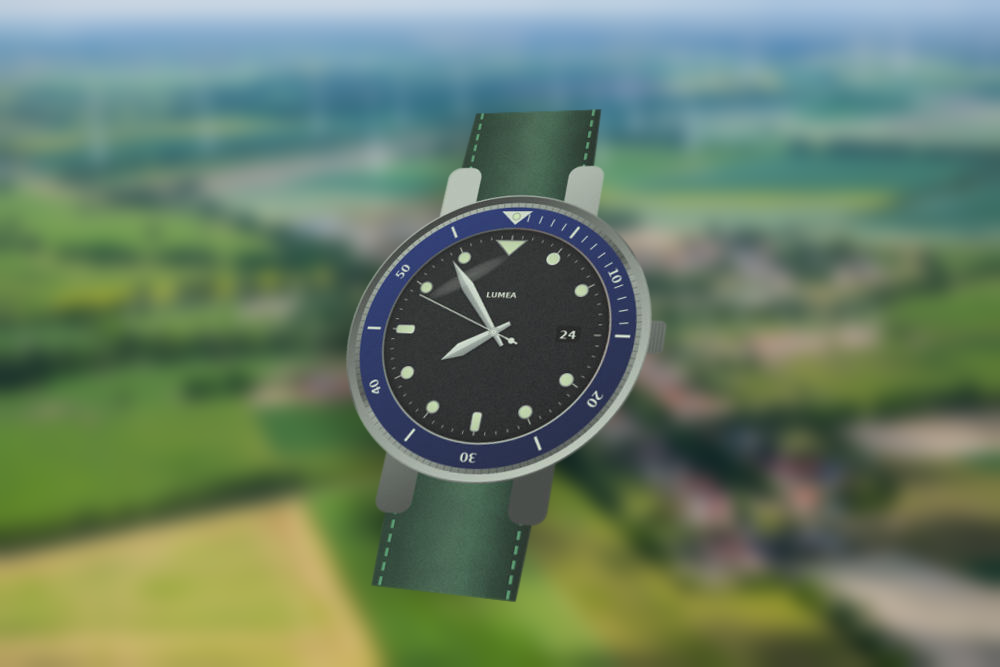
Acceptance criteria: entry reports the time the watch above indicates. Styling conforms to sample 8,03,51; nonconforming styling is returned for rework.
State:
7,53,49
